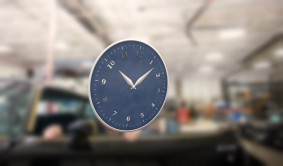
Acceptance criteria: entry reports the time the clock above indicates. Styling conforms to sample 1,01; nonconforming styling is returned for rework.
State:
10,07
